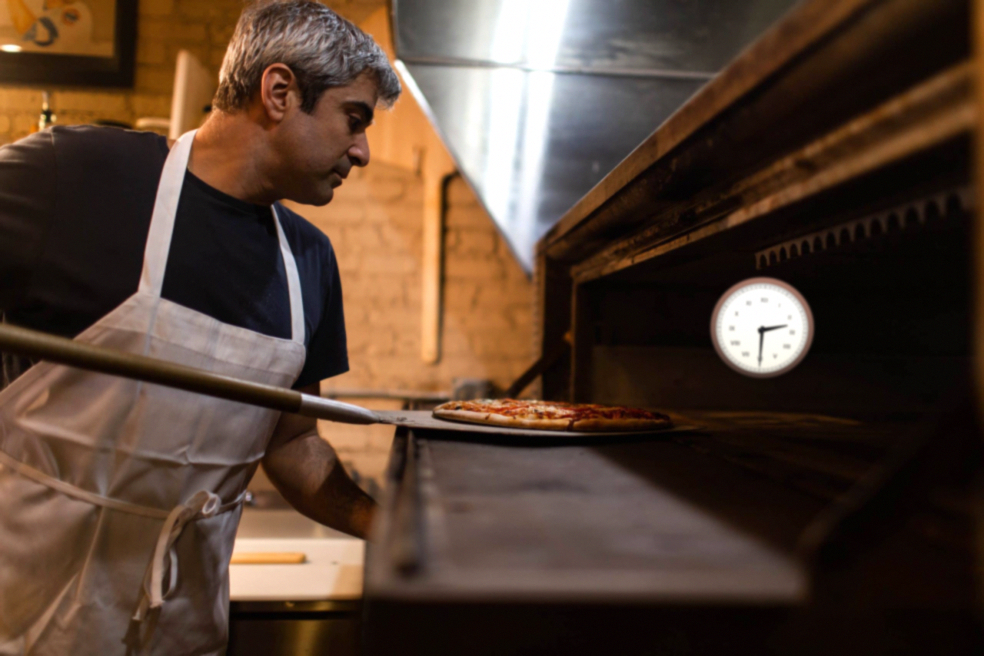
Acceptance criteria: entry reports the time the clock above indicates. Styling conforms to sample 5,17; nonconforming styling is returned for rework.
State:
2,30
